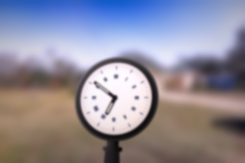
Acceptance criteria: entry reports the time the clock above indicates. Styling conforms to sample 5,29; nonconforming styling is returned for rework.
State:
6,51
